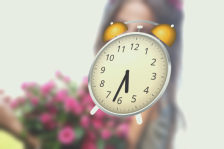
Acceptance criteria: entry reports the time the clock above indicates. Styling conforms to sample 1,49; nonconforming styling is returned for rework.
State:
5,32
